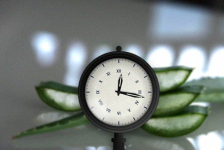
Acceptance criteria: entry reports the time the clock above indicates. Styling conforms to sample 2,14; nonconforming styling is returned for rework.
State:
12,17
